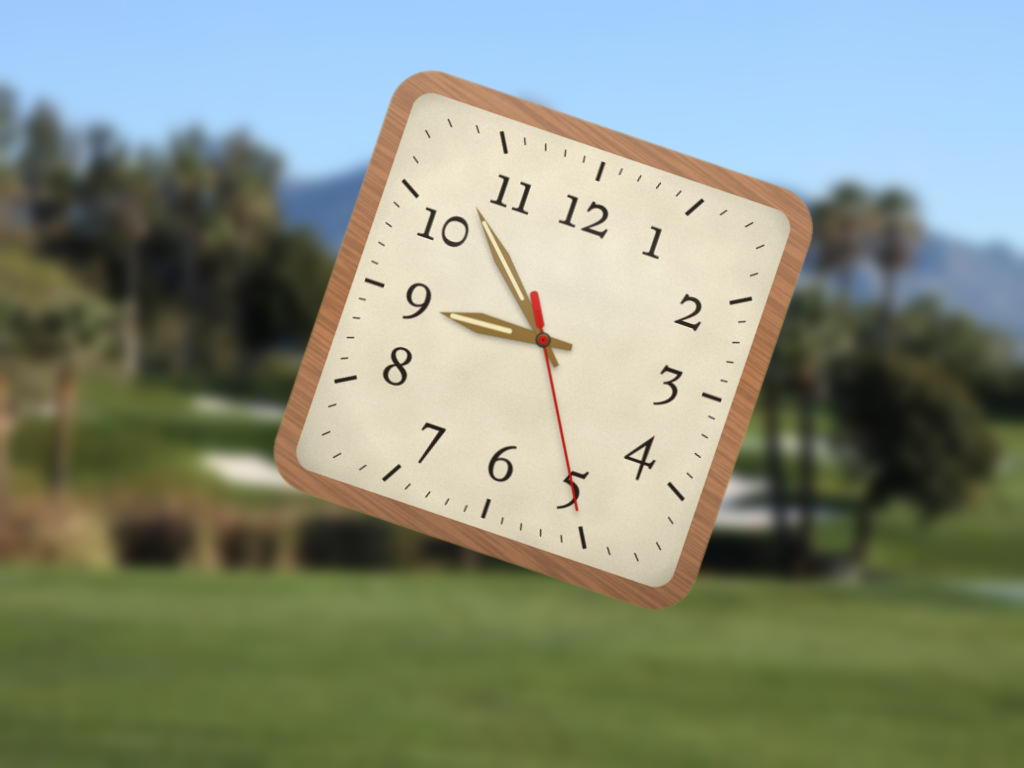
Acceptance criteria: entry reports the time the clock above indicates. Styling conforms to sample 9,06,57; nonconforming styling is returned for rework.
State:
8,52,25
